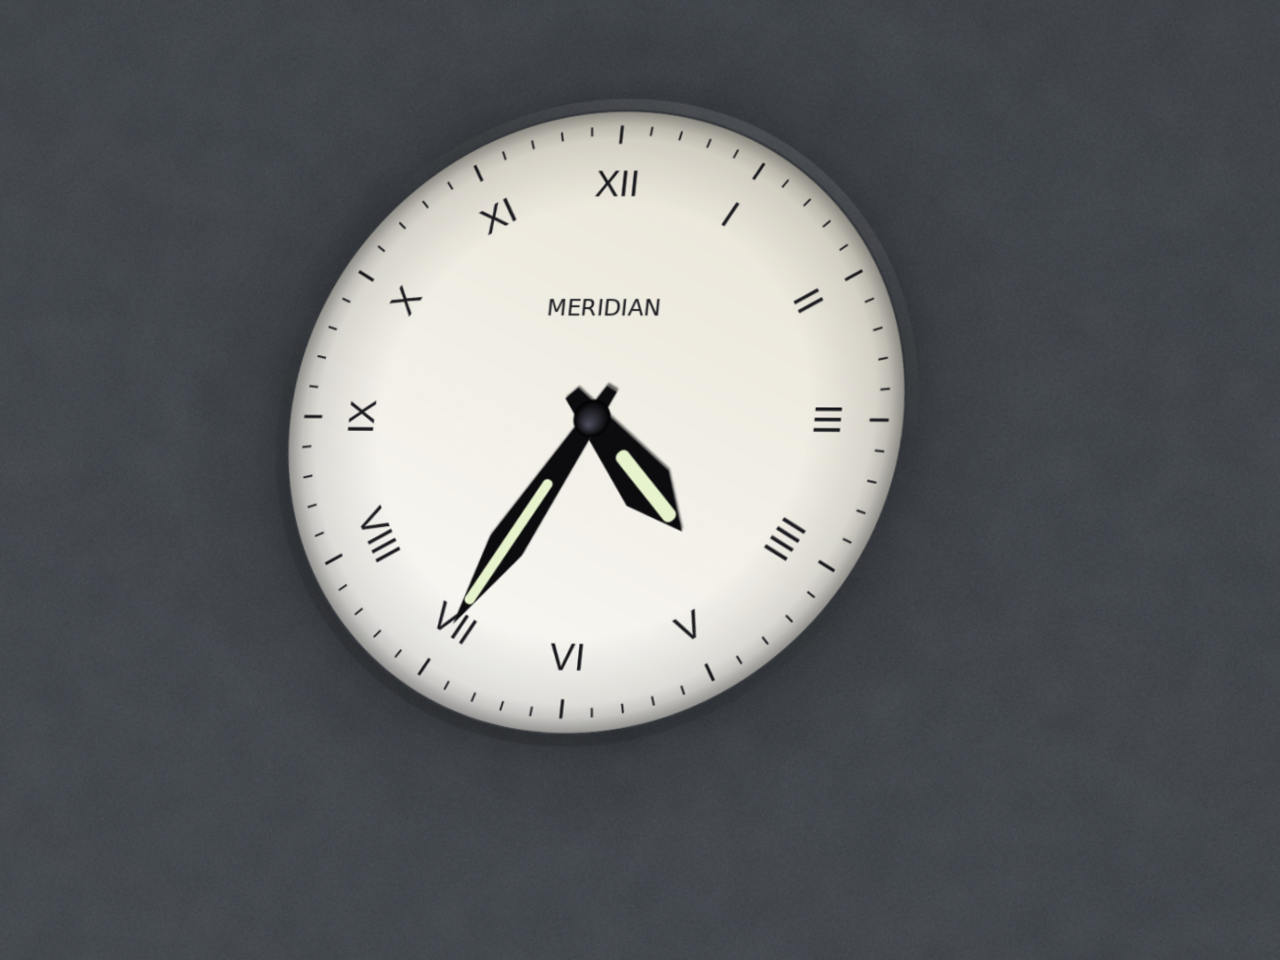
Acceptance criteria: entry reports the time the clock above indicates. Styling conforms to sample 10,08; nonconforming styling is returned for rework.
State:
4,35
